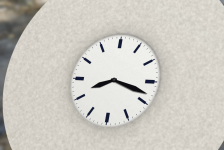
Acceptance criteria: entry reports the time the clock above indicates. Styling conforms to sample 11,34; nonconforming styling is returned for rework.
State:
8,18
